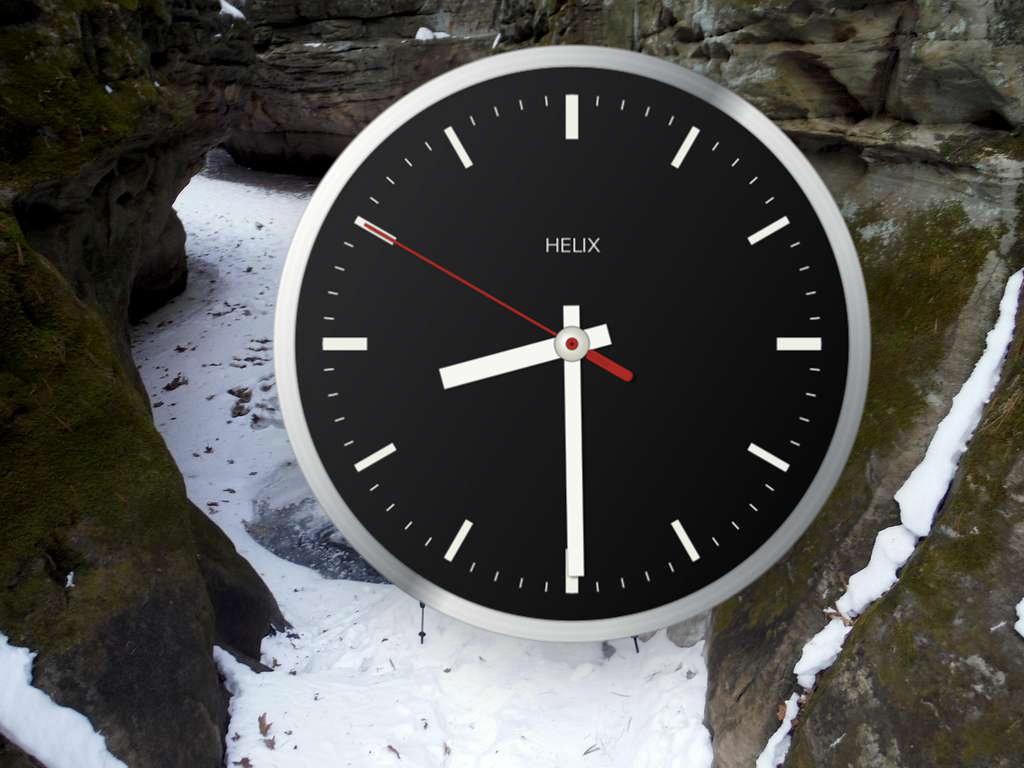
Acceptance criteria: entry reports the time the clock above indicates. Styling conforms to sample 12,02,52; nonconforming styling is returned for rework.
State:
8,29,50
